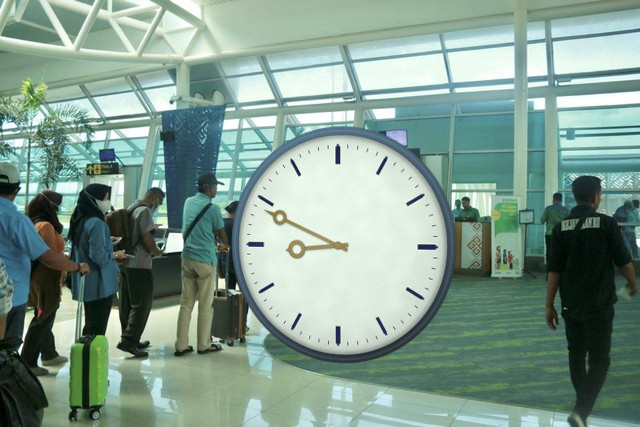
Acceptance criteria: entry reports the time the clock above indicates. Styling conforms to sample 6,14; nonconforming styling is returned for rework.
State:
8,49
